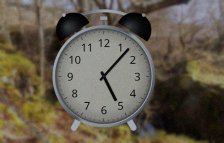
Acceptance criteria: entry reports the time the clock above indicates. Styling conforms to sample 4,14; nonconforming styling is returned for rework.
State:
5,07
